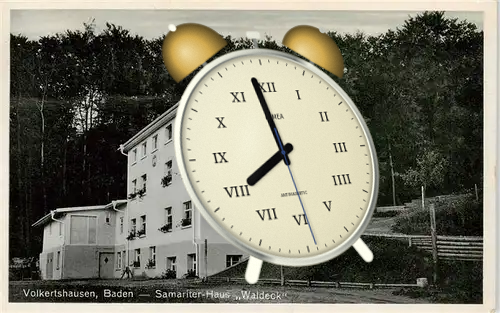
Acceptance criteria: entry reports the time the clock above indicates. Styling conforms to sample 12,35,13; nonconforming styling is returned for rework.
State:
7,58,29
